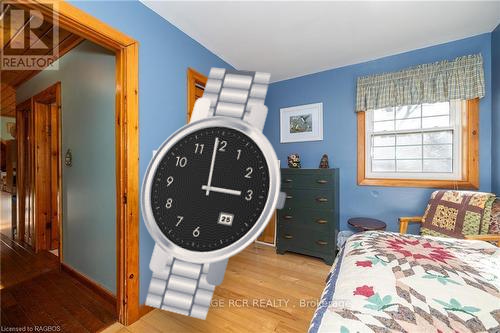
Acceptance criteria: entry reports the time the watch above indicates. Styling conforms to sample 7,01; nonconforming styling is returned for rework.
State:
2,59
